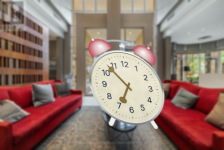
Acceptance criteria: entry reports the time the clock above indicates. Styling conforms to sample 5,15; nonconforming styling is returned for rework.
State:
6,53
